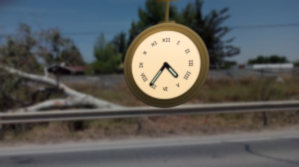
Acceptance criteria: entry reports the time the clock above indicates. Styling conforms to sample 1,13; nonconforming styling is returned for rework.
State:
4,36
